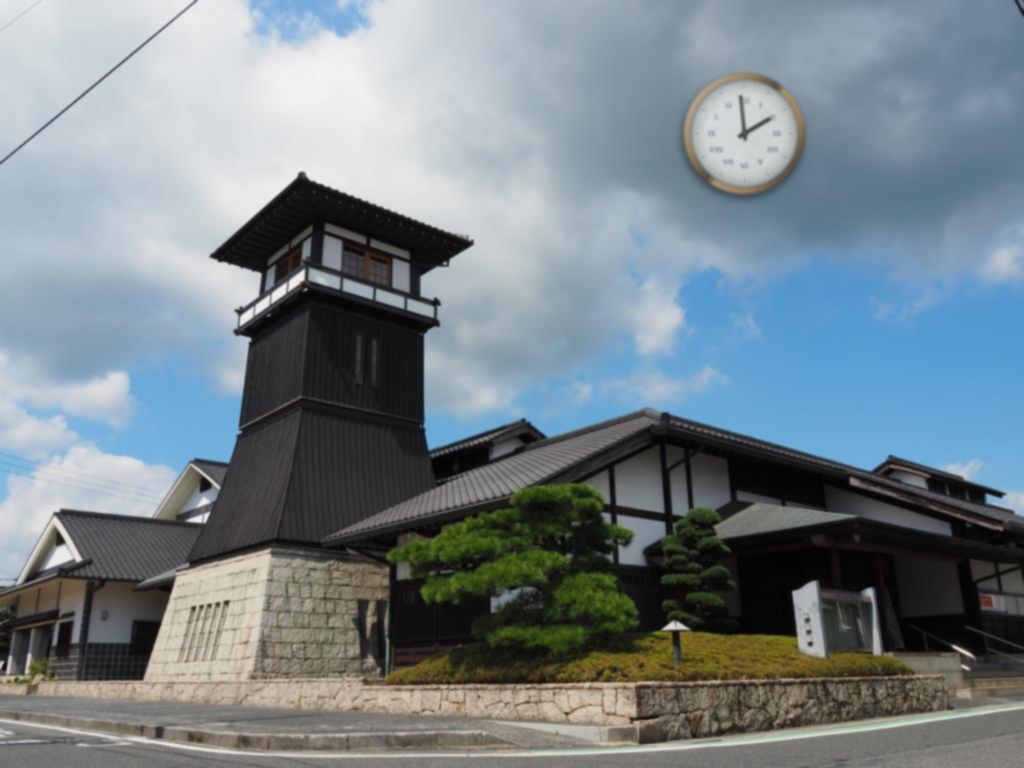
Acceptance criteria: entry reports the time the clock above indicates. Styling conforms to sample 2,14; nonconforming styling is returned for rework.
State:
1,59
